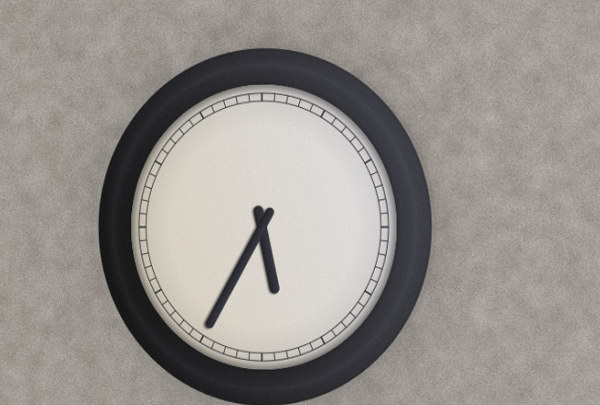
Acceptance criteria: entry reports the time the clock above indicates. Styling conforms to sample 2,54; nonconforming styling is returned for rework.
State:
5,35
